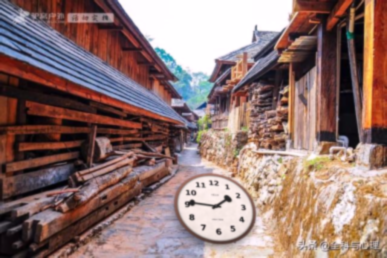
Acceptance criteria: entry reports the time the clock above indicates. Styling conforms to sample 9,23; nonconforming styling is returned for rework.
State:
1,46
